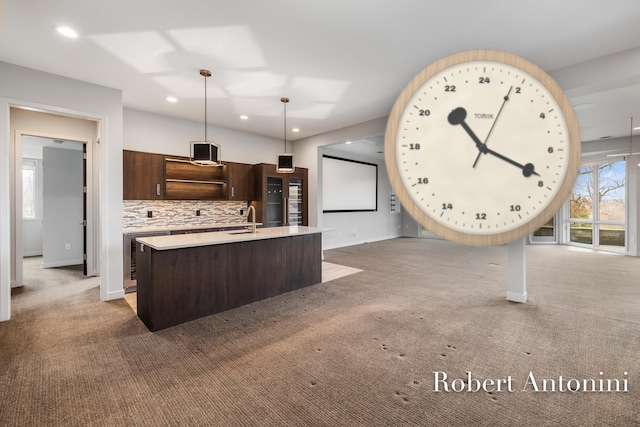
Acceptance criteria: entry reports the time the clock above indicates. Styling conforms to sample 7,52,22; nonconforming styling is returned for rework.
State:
21,19,04
